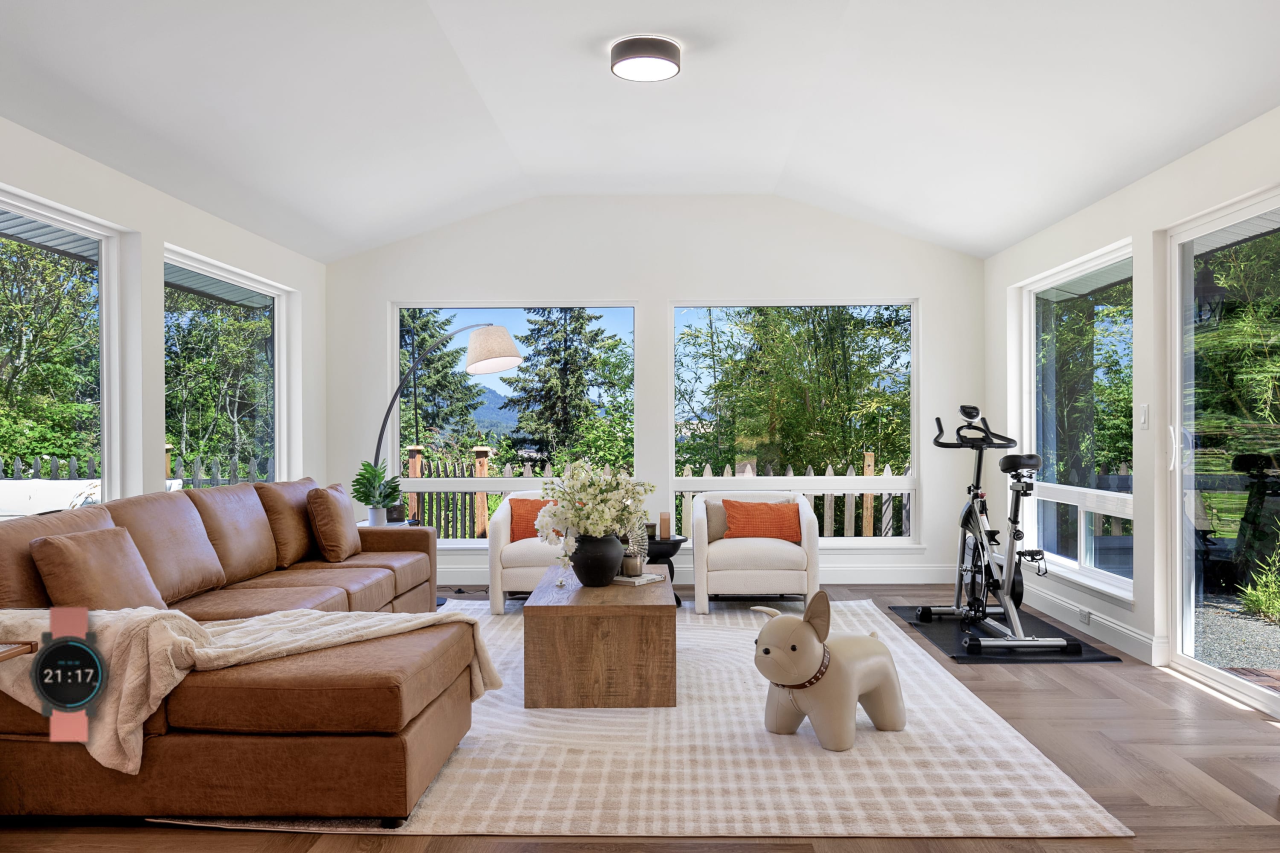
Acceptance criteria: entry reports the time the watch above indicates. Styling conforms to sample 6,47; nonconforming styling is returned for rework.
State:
21,17
